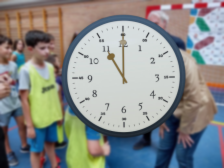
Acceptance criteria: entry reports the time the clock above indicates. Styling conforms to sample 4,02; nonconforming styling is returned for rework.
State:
11,00
